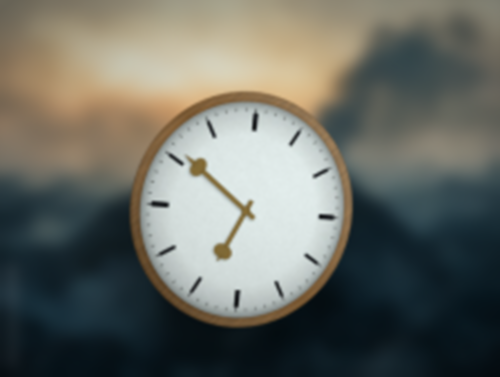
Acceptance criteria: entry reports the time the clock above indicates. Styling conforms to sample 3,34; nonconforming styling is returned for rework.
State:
6,51
